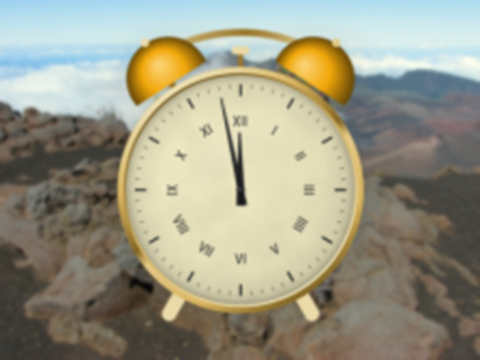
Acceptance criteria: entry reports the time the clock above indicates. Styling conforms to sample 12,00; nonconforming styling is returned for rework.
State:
11,58
